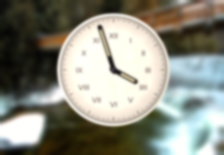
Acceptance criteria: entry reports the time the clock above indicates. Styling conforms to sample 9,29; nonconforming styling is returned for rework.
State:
3,57
